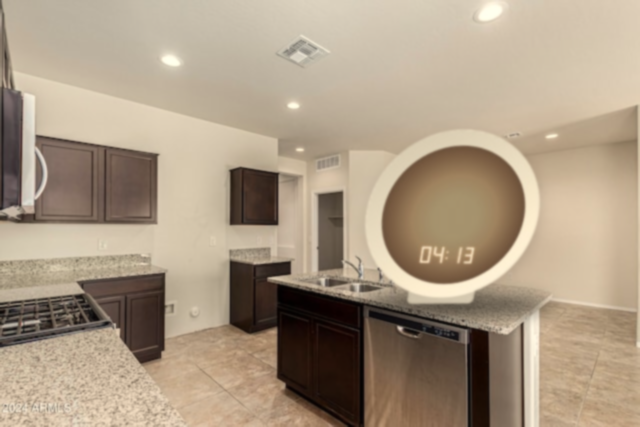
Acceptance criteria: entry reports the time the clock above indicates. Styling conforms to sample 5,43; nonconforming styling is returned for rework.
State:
4,13
